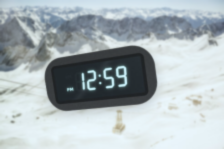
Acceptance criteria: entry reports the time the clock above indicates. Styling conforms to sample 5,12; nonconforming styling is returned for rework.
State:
12,59
